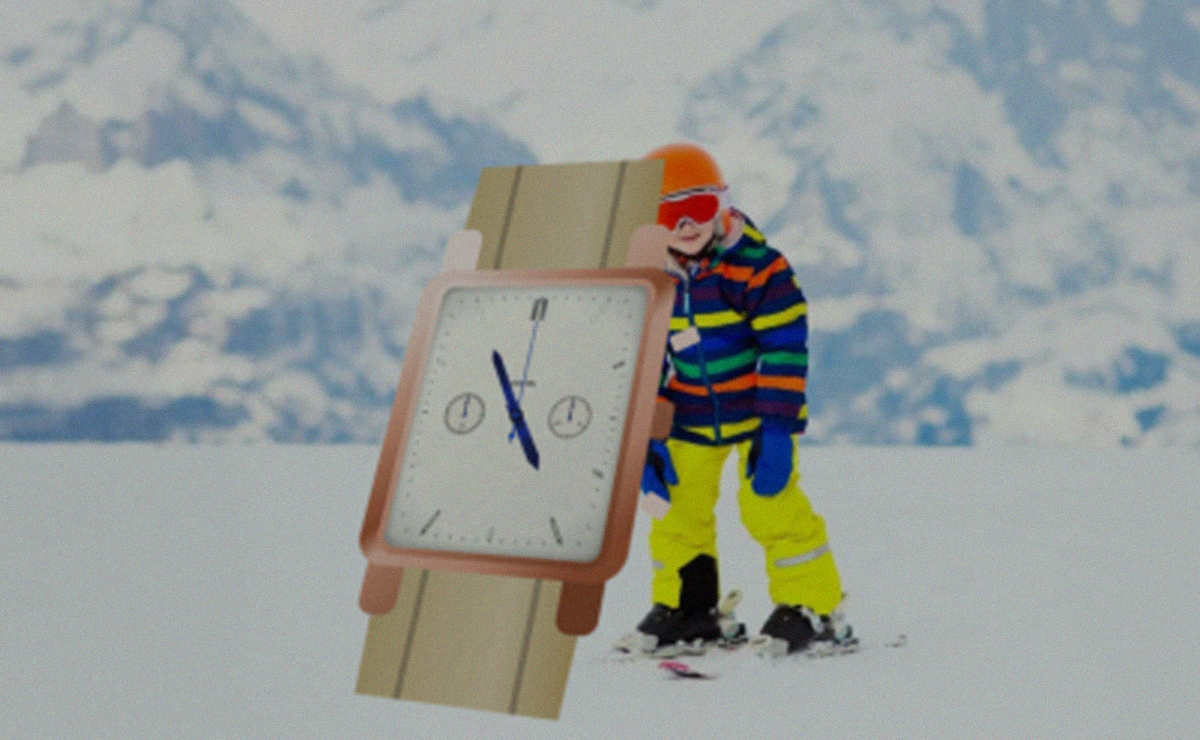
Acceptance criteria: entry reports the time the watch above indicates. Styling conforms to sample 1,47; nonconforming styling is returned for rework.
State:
4,55
